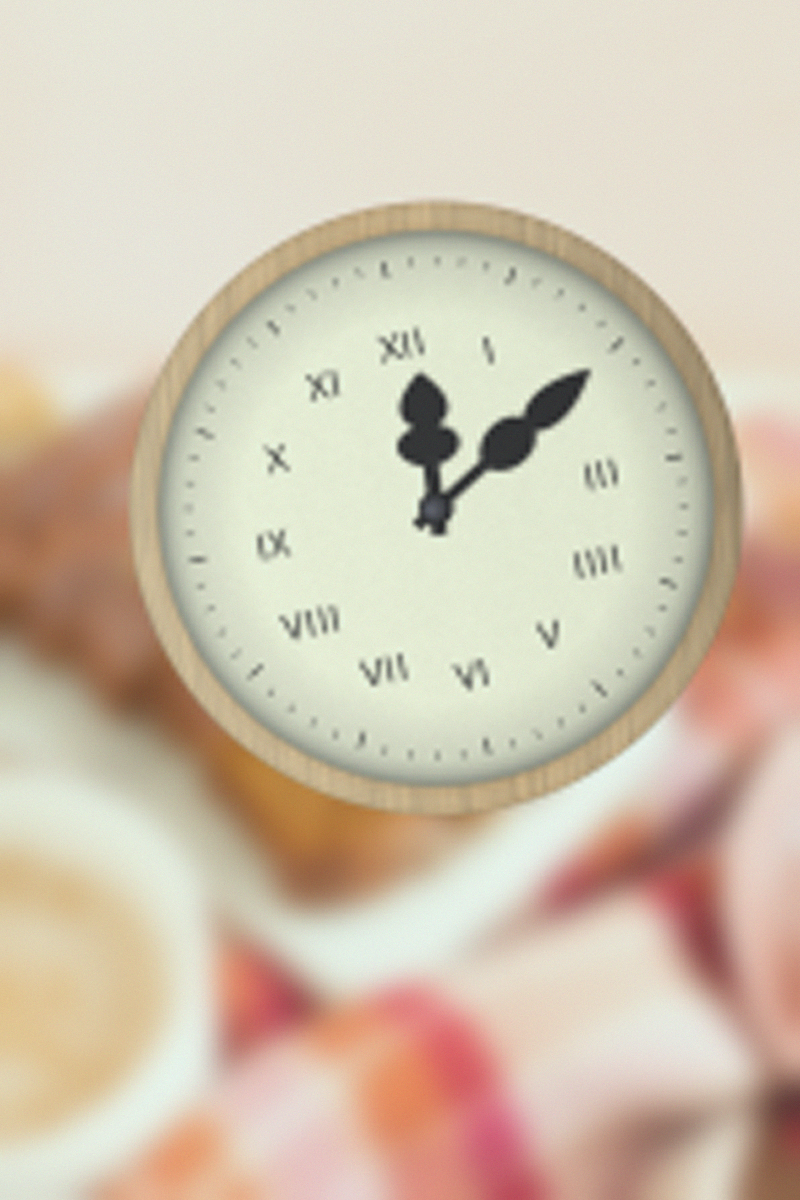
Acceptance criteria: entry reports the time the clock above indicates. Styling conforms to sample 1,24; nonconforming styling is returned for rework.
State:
12,10
